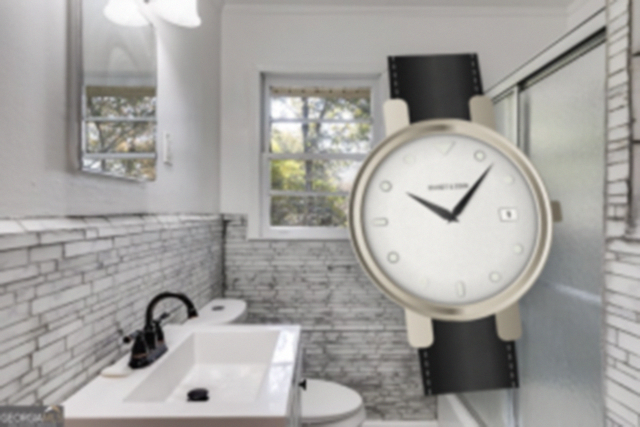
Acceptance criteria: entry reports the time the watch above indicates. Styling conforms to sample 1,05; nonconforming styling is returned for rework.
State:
10,07
